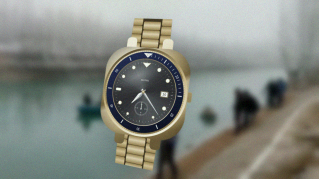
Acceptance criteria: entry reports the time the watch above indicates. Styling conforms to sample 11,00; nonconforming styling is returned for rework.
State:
7,23
